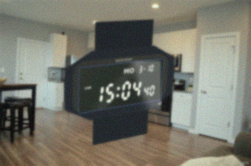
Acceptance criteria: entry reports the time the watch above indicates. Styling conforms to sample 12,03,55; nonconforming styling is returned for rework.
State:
15,04,40
